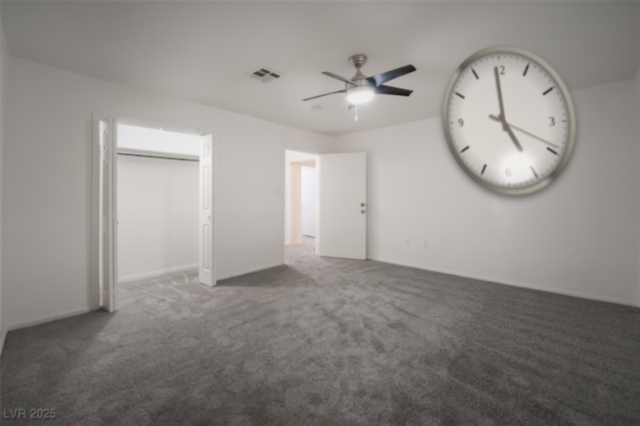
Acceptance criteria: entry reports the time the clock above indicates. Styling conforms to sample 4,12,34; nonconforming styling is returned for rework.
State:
4,59,19
